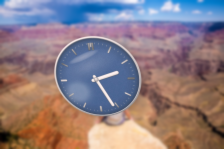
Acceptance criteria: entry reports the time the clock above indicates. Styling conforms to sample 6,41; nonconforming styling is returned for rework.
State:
2,26
